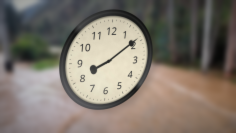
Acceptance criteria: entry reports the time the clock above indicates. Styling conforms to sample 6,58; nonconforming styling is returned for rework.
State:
8,09
